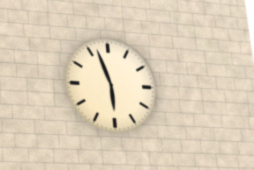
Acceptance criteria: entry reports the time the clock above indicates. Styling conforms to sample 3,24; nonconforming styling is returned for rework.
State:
5,57
